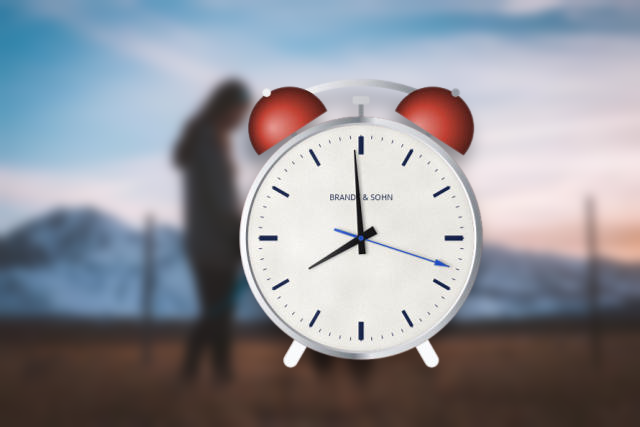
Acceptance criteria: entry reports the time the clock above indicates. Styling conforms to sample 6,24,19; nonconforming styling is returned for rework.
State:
7,59,18
